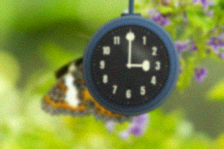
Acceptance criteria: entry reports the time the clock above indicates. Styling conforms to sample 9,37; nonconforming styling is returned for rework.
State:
3,00
